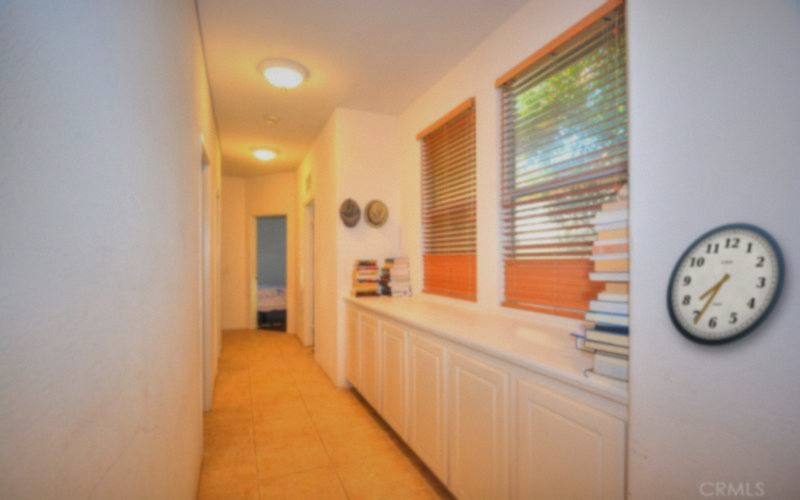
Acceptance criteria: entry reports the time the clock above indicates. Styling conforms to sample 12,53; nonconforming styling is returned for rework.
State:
7,34
